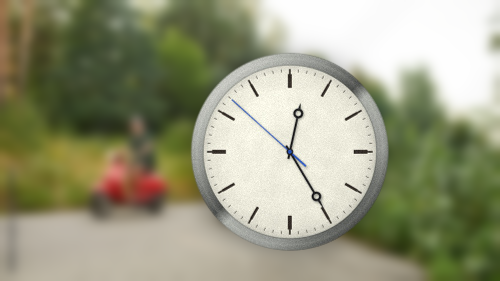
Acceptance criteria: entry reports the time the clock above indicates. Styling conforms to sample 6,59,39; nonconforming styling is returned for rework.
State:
12,24,52
